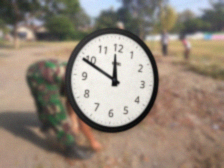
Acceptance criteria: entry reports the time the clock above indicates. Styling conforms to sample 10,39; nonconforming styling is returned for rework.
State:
11,49
